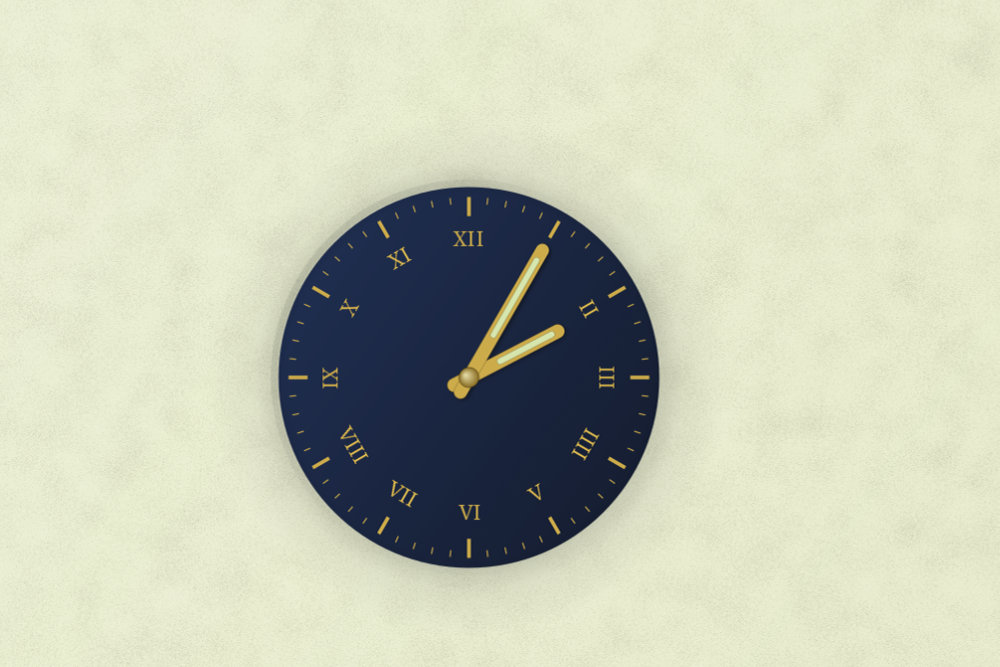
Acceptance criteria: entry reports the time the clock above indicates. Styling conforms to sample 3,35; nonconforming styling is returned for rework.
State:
2,05
